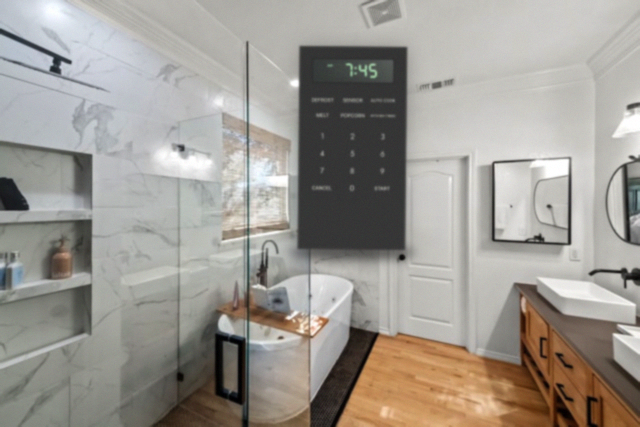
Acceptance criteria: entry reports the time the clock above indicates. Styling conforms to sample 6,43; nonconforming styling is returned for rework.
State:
7,45
